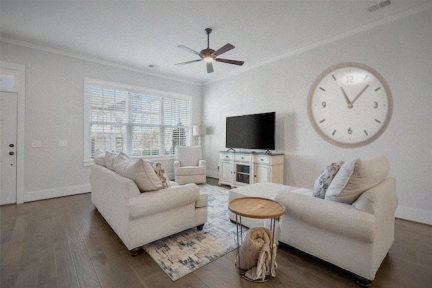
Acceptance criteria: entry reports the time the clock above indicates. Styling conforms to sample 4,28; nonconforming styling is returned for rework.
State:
11,07
